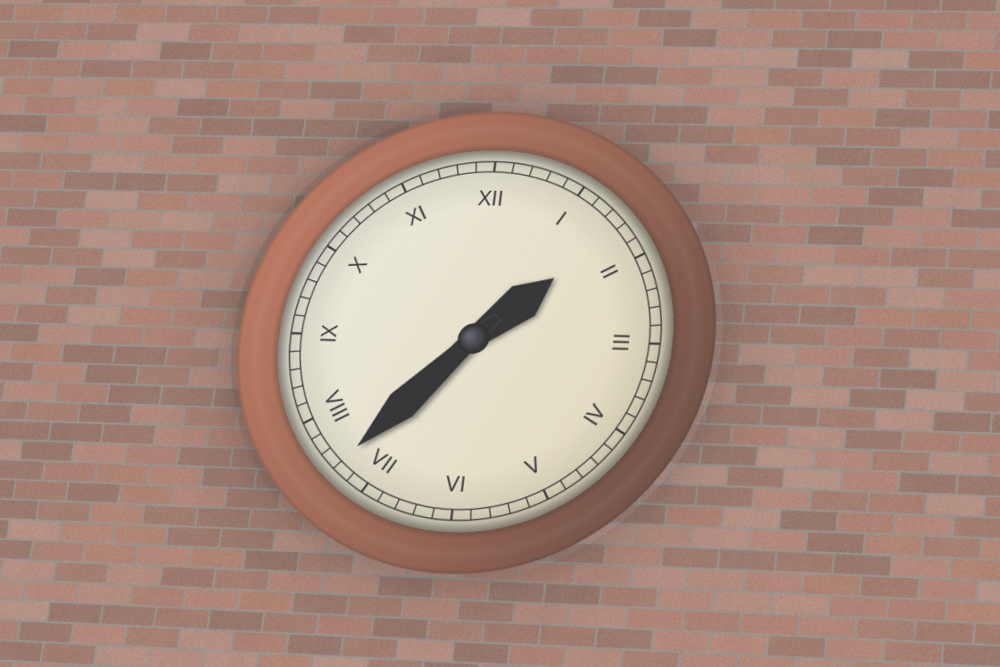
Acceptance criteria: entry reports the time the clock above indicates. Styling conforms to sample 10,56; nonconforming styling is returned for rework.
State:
1,37
